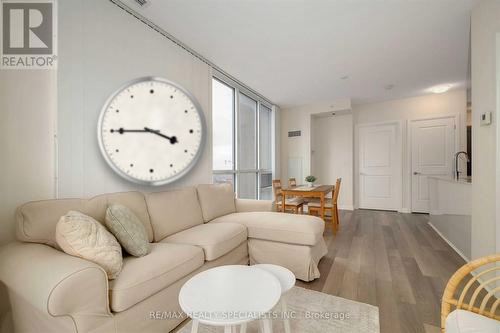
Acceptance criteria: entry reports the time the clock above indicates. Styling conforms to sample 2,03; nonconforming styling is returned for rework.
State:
3,45
